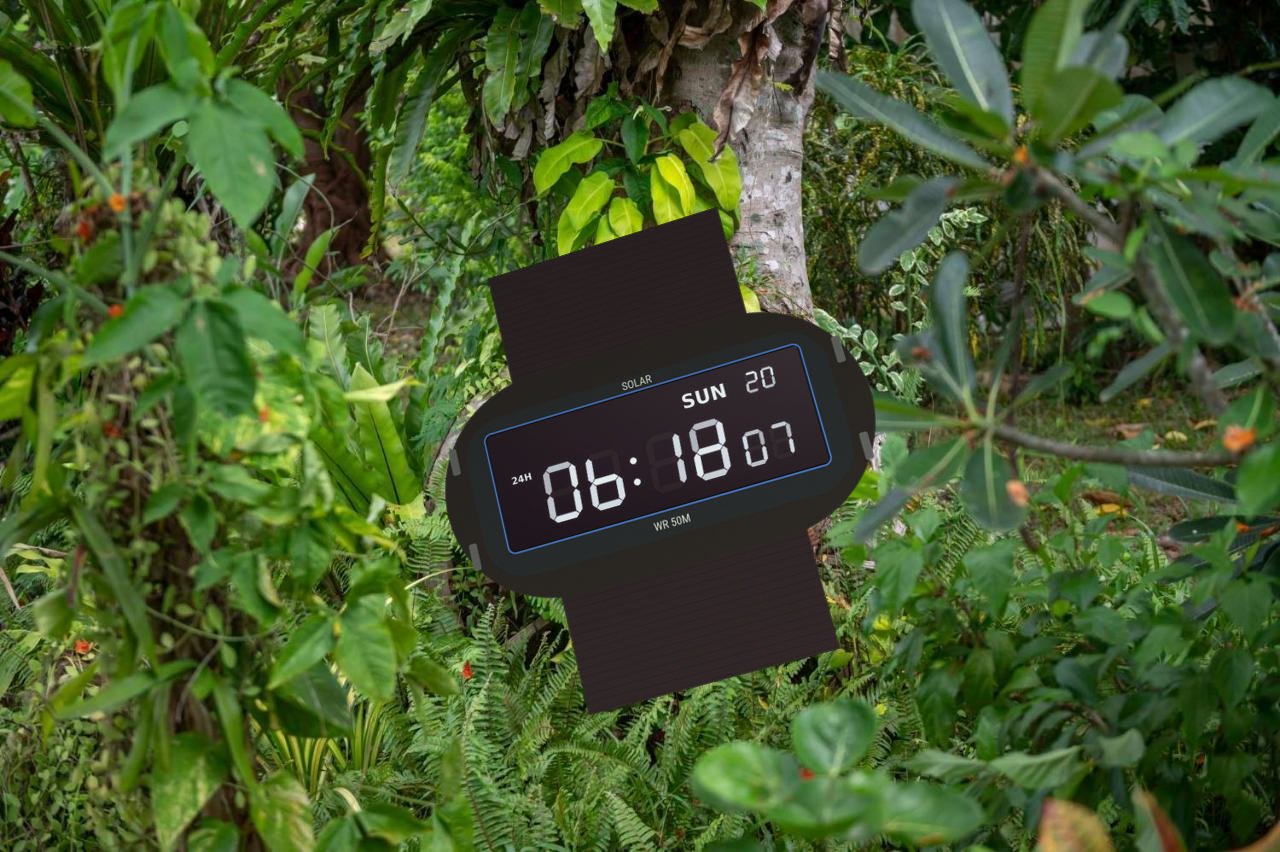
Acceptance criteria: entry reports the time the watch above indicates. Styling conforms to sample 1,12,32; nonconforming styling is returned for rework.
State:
6,18,07
